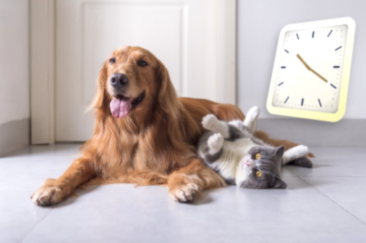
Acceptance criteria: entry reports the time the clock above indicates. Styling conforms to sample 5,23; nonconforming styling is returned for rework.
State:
10,20
